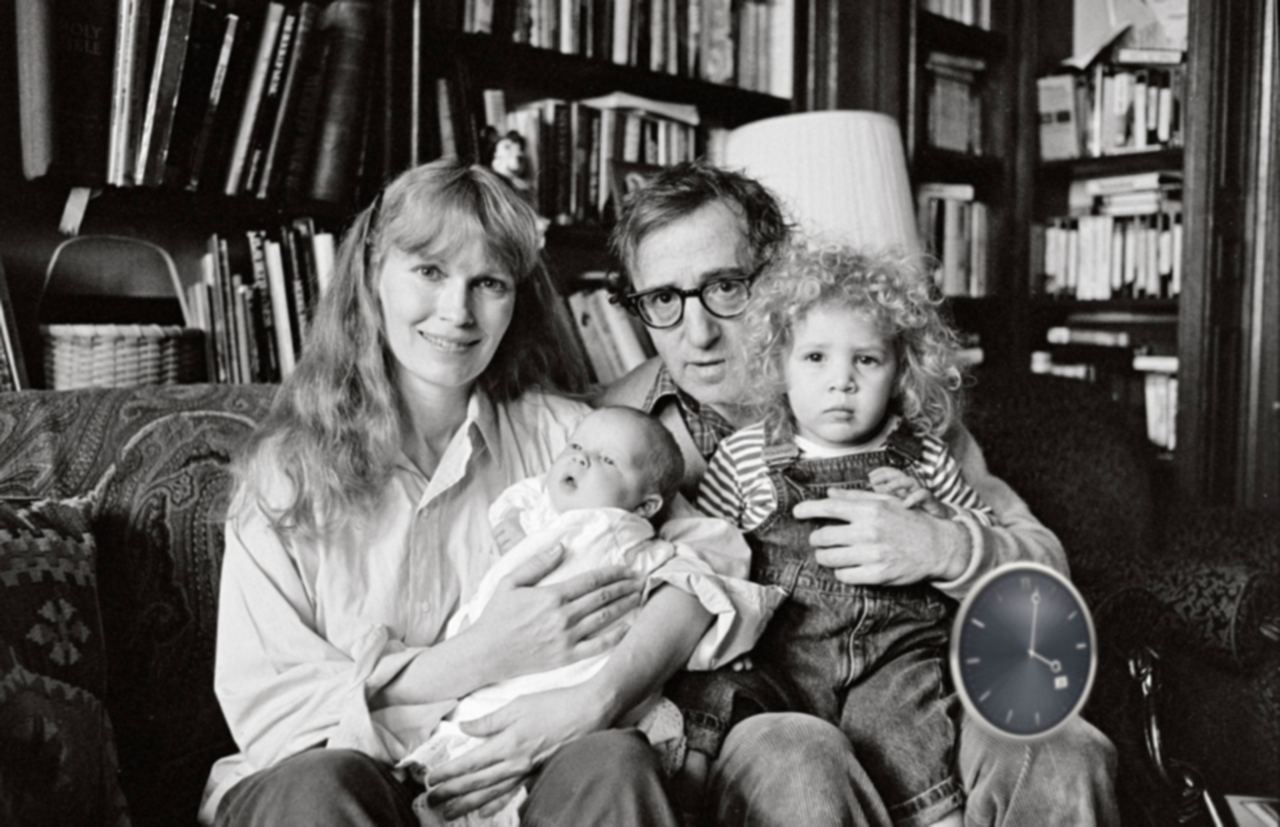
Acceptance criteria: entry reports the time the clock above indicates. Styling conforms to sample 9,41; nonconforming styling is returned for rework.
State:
4,02
